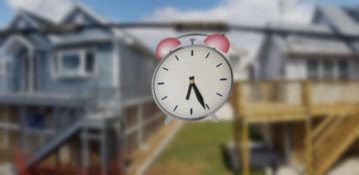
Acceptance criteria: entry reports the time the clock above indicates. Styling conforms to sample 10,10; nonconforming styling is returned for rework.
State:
6,26
